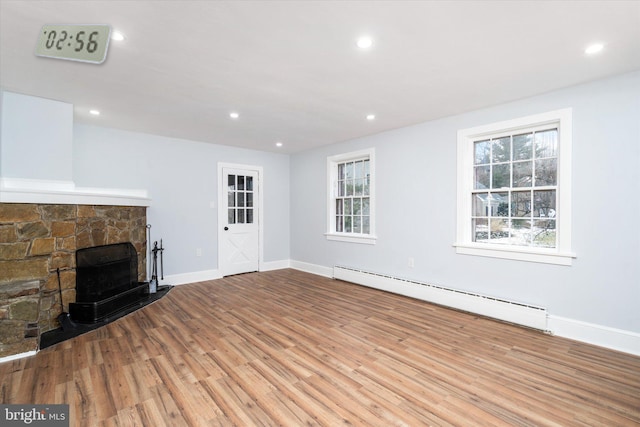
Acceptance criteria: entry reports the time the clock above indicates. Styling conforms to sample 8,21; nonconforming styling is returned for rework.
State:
2,56
